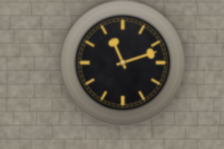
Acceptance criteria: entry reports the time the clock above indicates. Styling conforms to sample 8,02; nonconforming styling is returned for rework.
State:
11,12
